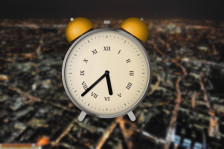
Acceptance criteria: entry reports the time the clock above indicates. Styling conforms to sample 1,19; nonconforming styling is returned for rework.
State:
5,38
